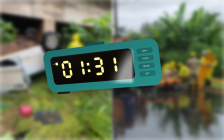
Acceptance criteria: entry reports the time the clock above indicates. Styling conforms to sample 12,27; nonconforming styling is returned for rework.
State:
1,31
